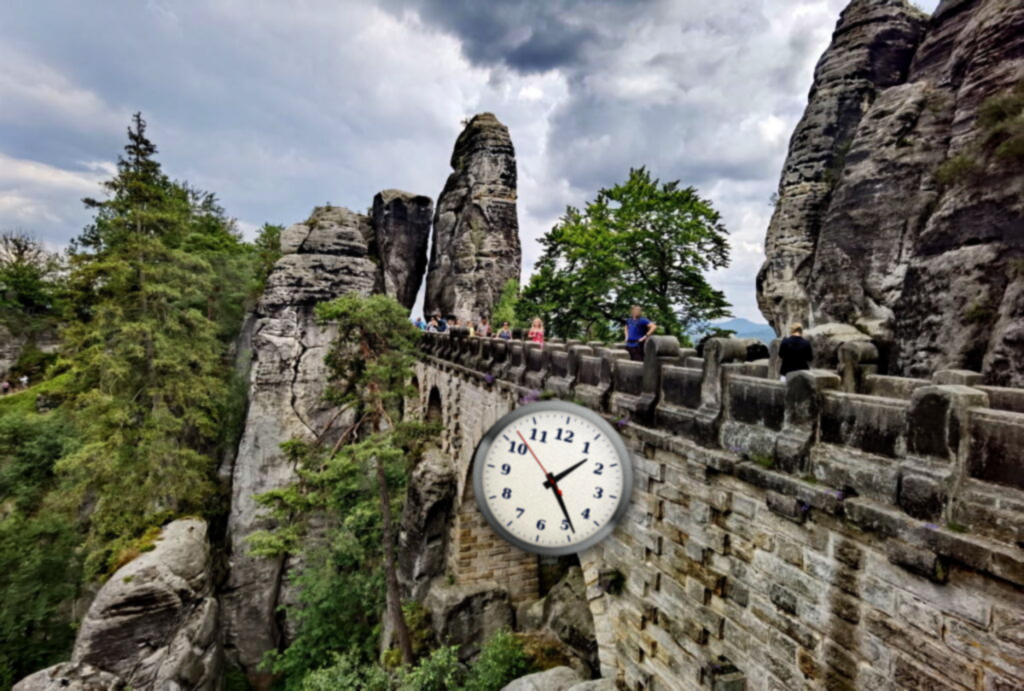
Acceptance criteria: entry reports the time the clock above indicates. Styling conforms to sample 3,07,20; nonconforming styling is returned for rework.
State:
1,23,52
